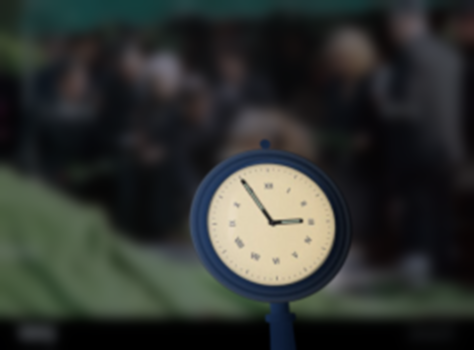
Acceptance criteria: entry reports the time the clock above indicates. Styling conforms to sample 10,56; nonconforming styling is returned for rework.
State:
2,55
